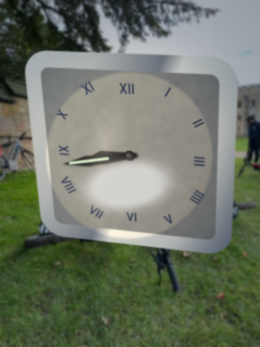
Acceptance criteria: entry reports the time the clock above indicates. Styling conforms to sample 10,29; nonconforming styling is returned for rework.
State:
8,43
